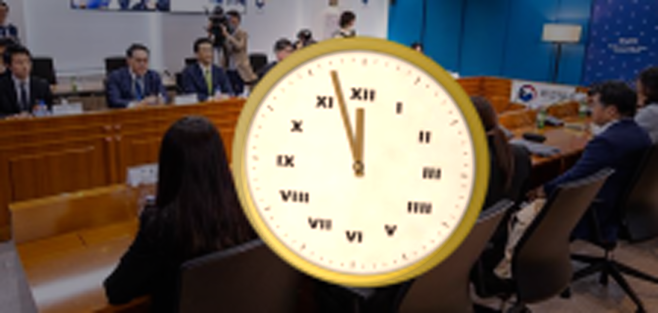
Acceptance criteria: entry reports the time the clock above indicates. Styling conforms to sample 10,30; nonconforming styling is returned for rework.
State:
11,57
